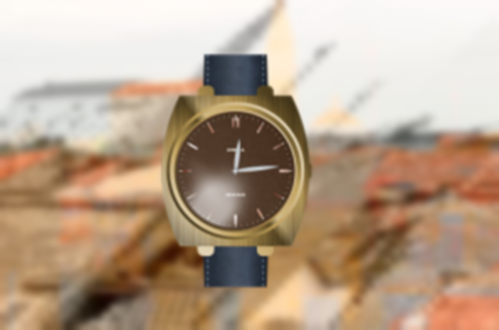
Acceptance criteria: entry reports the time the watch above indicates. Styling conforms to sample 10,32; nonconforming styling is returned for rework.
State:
12,14
